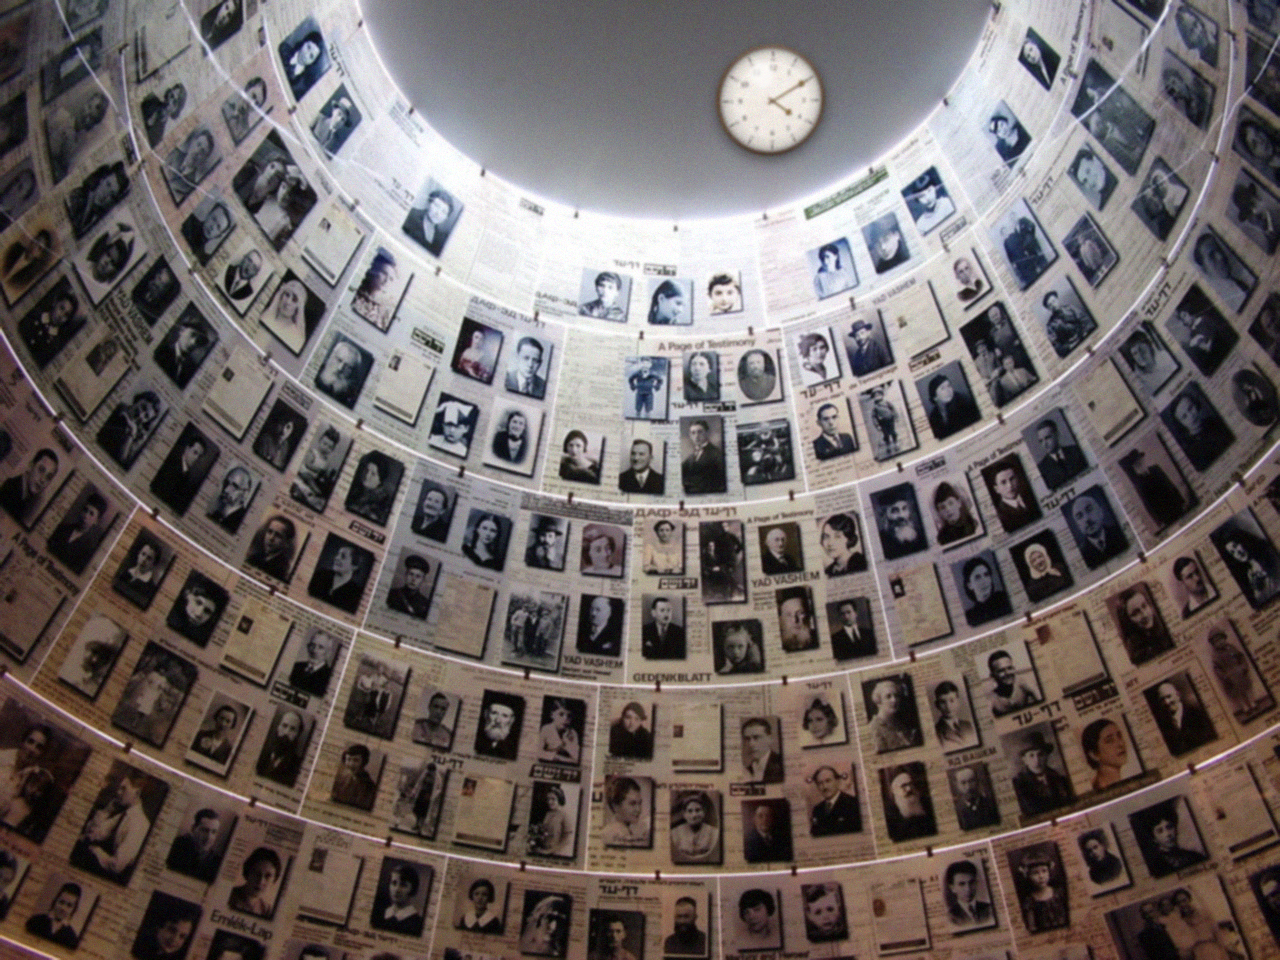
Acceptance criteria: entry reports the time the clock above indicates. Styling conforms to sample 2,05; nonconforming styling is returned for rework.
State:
4,10
